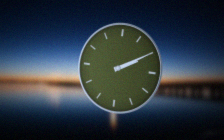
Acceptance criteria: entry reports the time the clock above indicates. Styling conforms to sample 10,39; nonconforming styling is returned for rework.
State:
2,10
